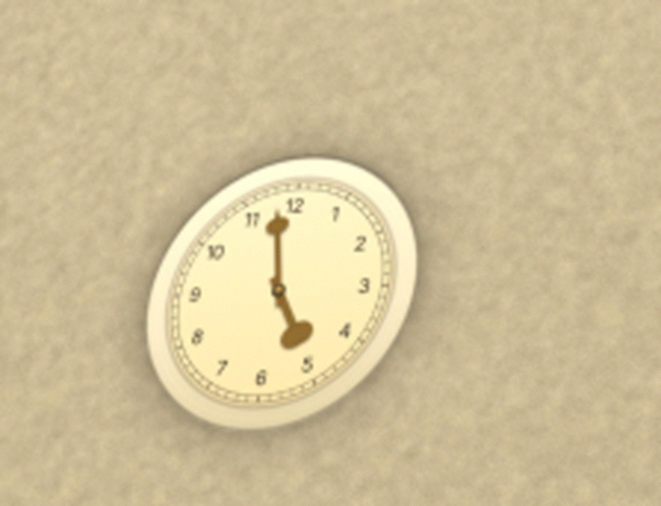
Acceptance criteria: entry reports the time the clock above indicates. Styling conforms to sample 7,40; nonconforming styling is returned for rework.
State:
4,58
